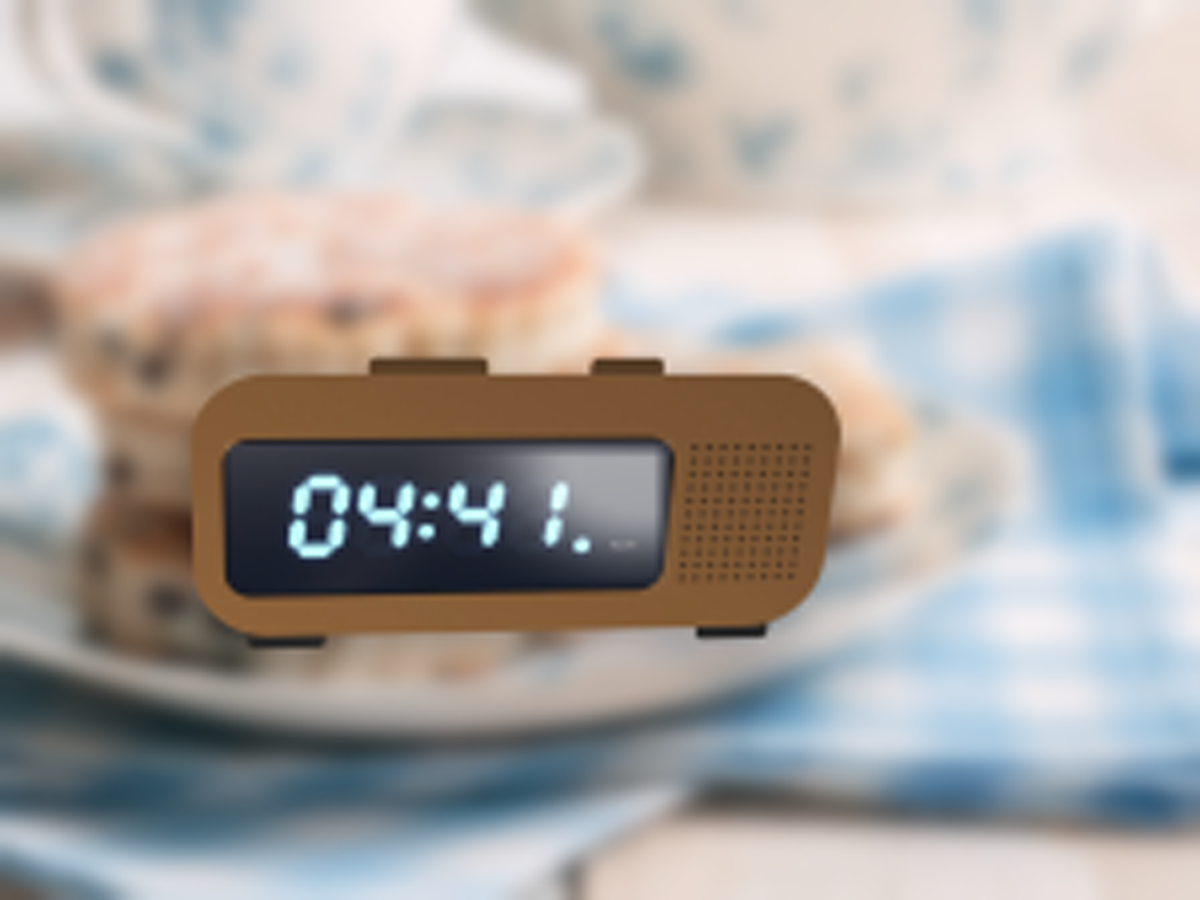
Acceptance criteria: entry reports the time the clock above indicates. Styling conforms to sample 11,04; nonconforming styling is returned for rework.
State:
4,41
